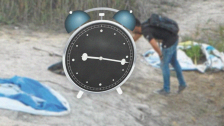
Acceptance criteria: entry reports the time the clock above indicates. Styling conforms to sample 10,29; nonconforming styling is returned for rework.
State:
9,17
